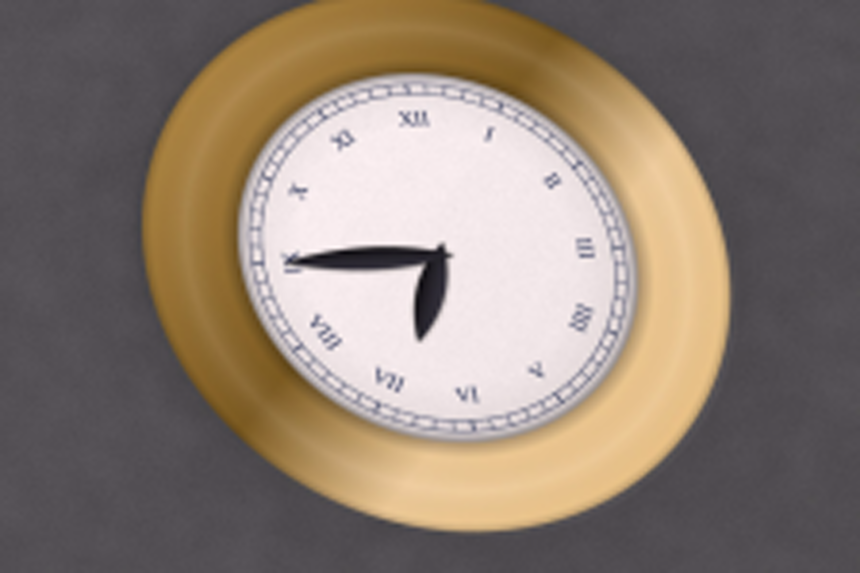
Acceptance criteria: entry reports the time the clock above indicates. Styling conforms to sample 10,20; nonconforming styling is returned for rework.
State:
6,45
